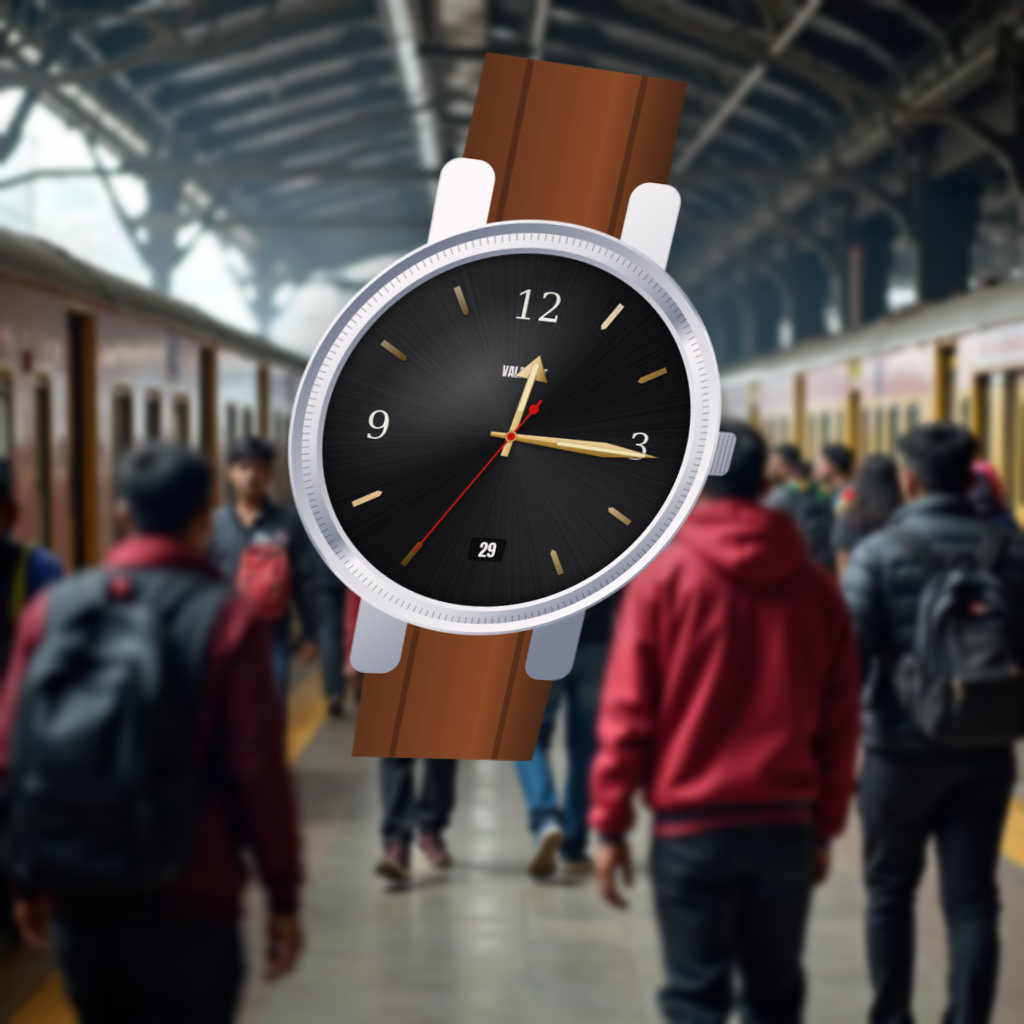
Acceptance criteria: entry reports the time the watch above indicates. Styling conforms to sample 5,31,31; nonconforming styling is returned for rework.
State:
12,15,35
